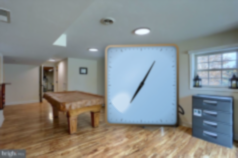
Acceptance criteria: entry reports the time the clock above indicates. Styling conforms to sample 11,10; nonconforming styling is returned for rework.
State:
7,05
